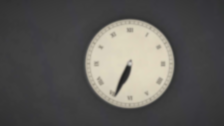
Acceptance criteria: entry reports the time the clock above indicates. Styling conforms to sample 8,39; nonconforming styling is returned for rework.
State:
6,34
